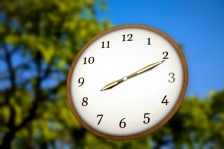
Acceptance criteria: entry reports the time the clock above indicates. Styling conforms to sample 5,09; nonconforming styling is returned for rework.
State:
8,11
